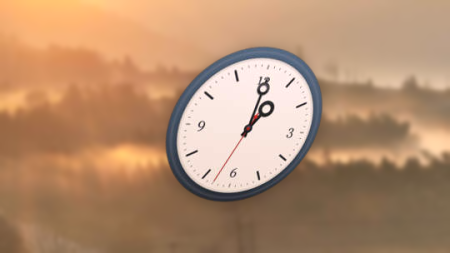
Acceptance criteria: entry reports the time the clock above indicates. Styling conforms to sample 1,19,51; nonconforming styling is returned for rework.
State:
1,00,33
